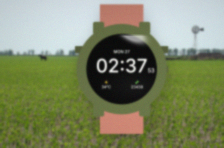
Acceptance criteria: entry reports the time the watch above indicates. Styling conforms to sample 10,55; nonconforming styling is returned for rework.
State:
2,37
